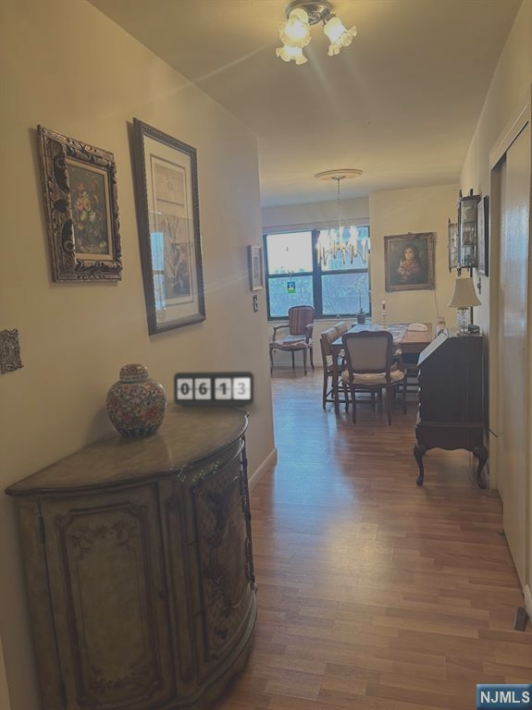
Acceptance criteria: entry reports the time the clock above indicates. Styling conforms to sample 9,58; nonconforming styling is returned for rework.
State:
6,13
